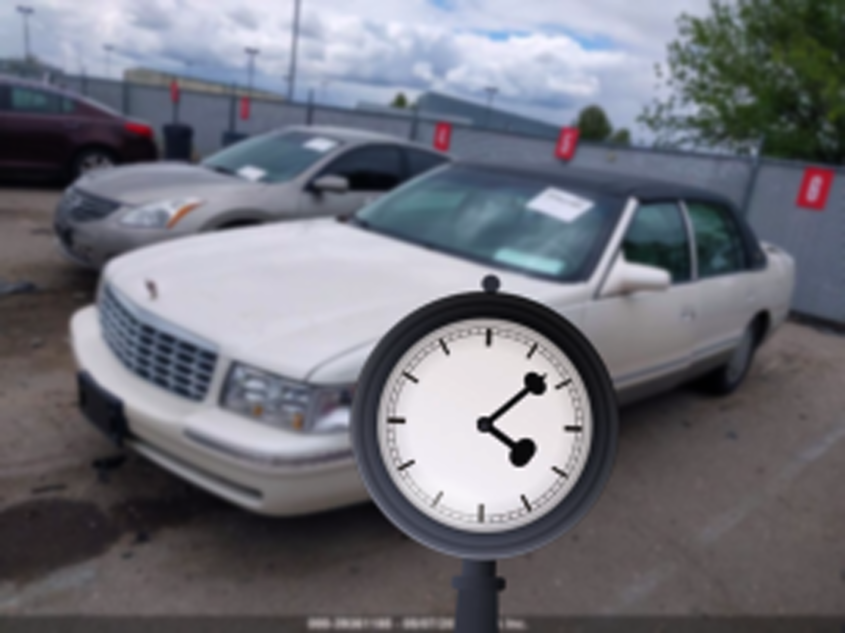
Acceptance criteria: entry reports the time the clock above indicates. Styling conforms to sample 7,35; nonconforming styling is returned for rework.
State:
4,08
